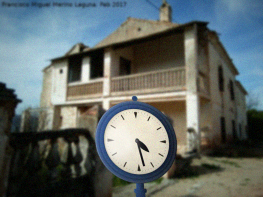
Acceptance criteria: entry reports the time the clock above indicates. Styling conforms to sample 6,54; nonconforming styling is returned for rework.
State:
4,28
